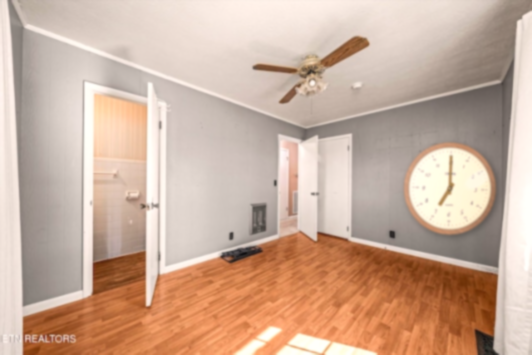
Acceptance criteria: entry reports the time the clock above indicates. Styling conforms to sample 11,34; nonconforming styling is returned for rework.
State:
7,00
